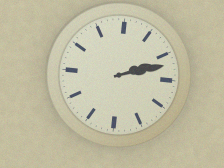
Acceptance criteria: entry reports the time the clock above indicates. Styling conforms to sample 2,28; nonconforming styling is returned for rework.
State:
2,12
